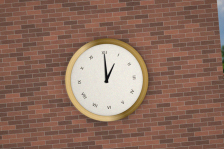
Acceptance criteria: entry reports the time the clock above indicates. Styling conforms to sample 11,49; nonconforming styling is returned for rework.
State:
1,00
